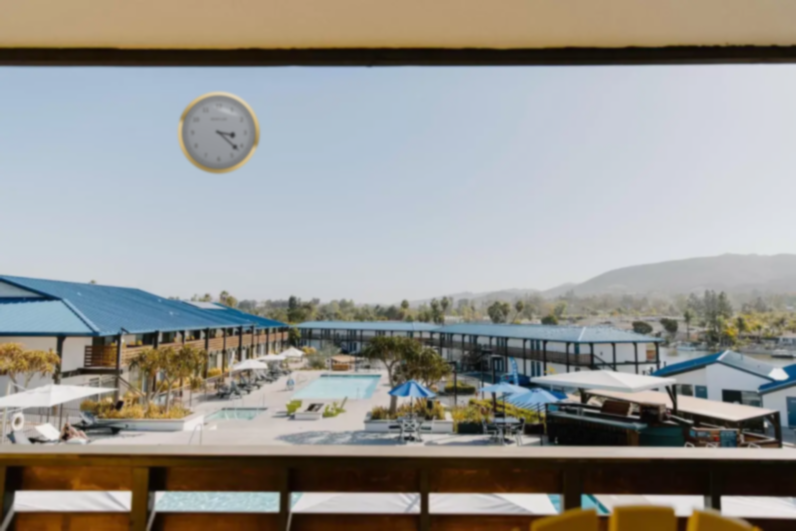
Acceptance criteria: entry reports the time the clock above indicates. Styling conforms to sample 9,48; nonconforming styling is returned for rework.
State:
3,22
